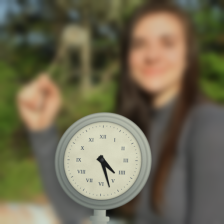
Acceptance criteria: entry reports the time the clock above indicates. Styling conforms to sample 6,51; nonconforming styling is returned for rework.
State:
4,27
